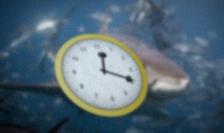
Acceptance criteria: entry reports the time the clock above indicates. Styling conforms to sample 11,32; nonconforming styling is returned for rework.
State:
12,19
